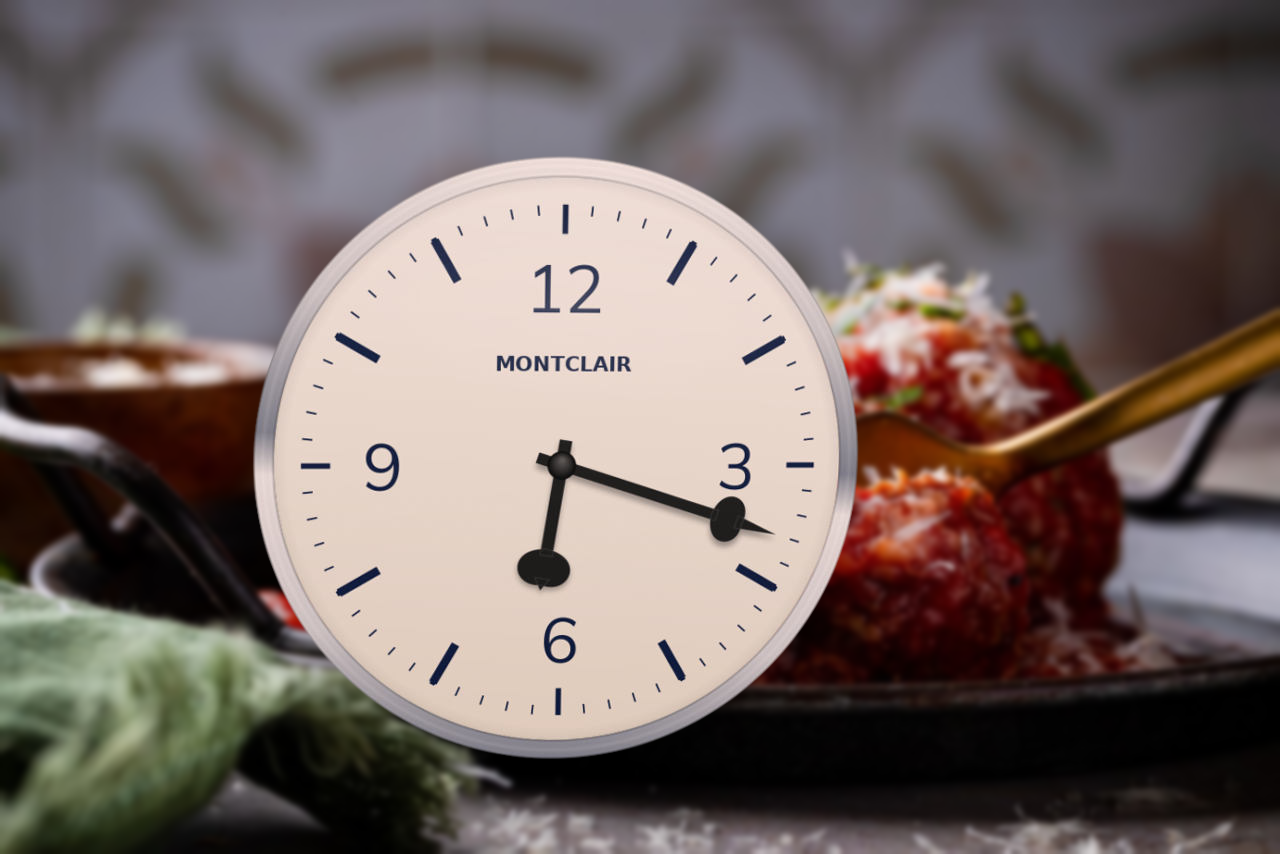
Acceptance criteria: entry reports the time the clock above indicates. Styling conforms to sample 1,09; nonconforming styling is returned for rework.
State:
6,18
